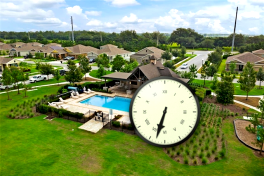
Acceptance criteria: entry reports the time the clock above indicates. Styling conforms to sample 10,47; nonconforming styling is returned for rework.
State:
6,33
